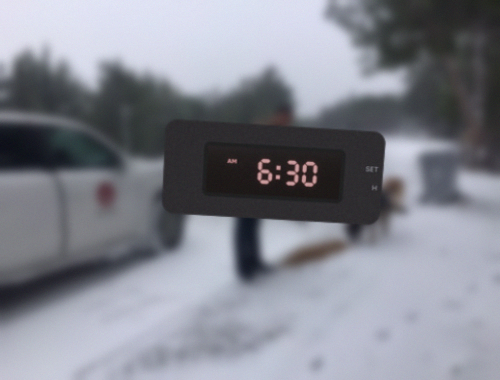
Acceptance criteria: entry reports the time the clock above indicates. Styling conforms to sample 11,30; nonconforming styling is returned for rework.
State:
6,30
